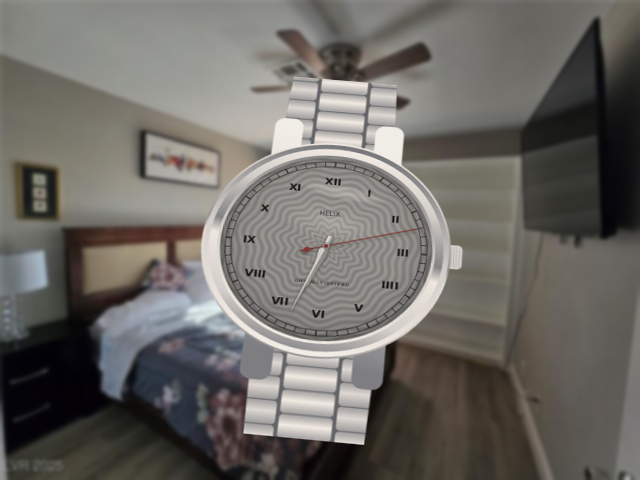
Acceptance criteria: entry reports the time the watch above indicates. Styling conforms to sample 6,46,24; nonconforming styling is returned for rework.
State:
6,33,12
